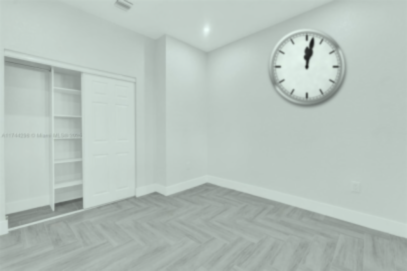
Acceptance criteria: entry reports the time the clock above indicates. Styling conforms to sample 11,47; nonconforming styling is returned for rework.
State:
12,02
